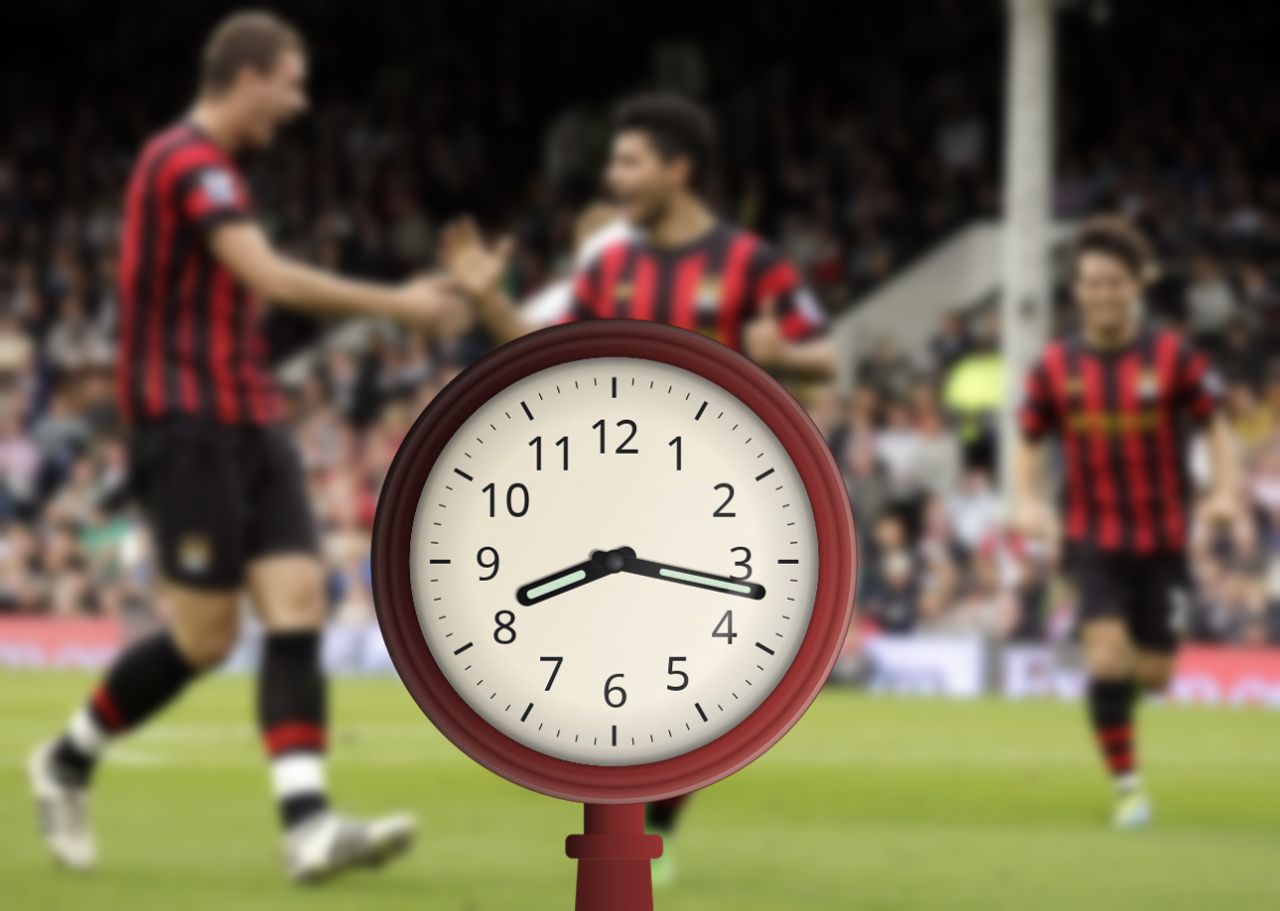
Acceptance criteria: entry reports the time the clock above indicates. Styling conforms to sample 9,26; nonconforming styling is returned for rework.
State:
8,17
